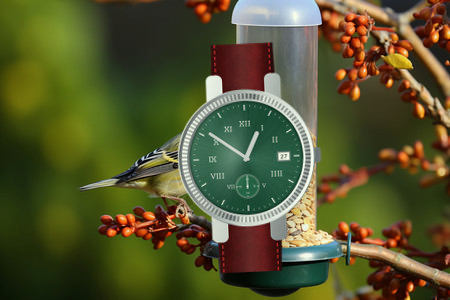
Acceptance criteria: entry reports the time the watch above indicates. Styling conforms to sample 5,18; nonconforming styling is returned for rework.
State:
12,51
